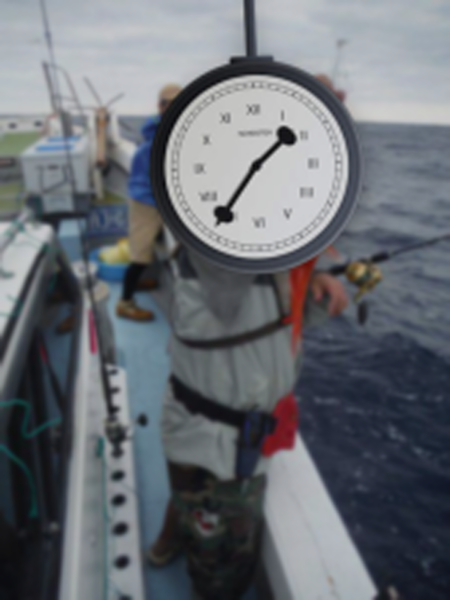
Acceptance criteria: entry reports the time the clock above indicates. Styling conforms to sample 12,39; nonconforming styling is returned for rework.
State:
1,36
